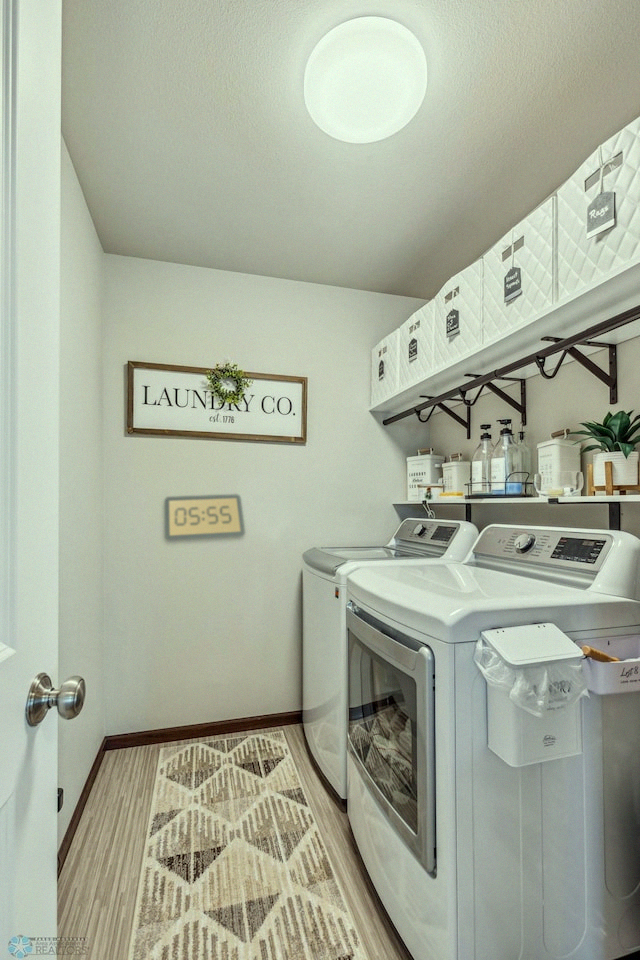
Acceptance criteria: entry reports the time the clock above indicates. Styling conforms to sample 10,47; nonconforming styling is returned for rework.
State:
5,55
